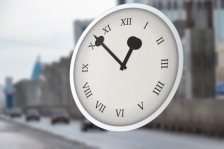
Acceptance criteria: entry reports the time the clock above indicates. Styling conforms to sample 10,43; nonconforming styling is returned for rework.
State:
12,52
